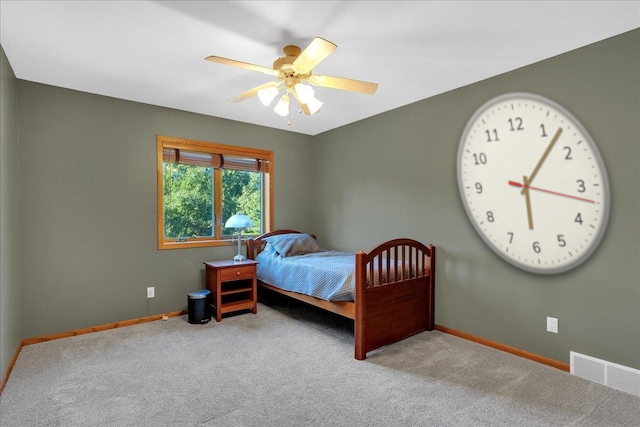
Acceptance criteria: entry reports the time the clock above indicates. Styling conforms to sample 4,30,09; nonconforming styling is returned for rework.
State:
6,07,17
